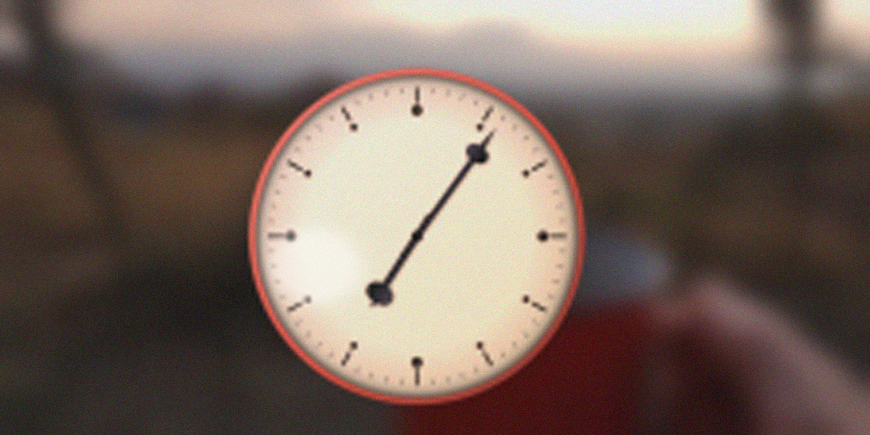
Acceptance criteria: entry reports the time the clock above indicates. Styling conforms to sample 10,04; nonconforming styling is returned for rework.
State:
7,06
